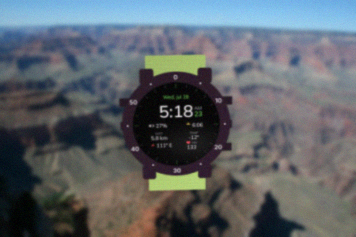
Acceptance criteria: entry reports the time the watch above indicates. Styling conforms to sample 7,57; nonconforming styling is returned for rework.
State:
5,18
